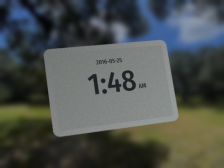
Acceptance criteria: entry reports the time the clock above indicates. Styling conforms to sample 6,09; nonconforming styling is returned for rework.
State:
1,48
